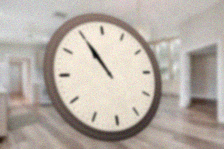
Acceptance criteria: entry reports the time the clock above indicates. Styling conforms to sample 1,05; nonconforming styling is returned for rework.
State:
10,55
